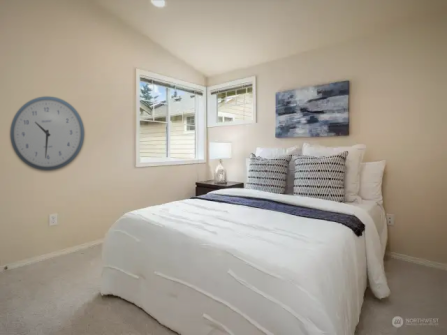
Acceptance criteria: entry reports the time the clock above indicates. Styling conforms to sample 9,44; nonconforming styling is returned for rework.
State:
10,31
